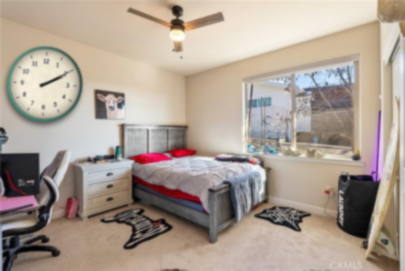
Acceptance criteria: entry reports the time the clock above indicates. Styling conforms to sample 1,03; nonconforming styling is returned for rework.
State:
2,10
